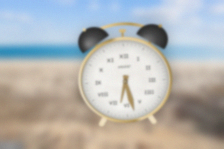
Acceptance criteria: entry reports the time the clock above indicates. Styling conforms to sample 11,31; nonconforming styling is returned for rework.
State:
6,28
